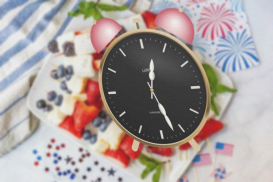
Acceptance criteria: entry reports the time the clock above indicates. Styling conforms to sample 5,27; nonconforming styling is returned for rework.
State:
12,27
